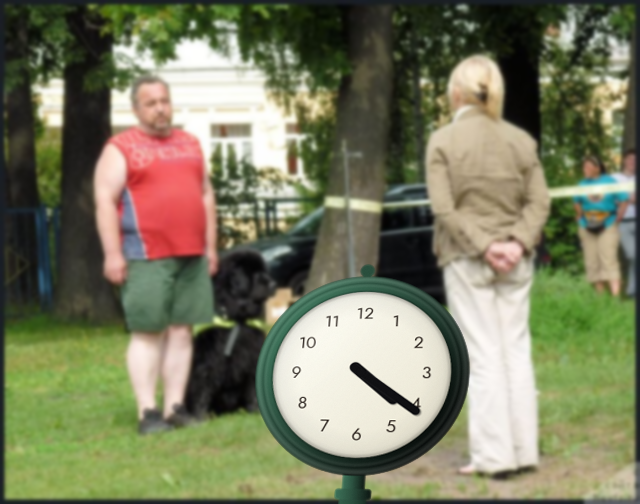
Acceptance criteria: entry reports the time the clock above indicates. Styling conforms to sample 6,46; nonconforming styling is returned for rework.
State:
4,21
